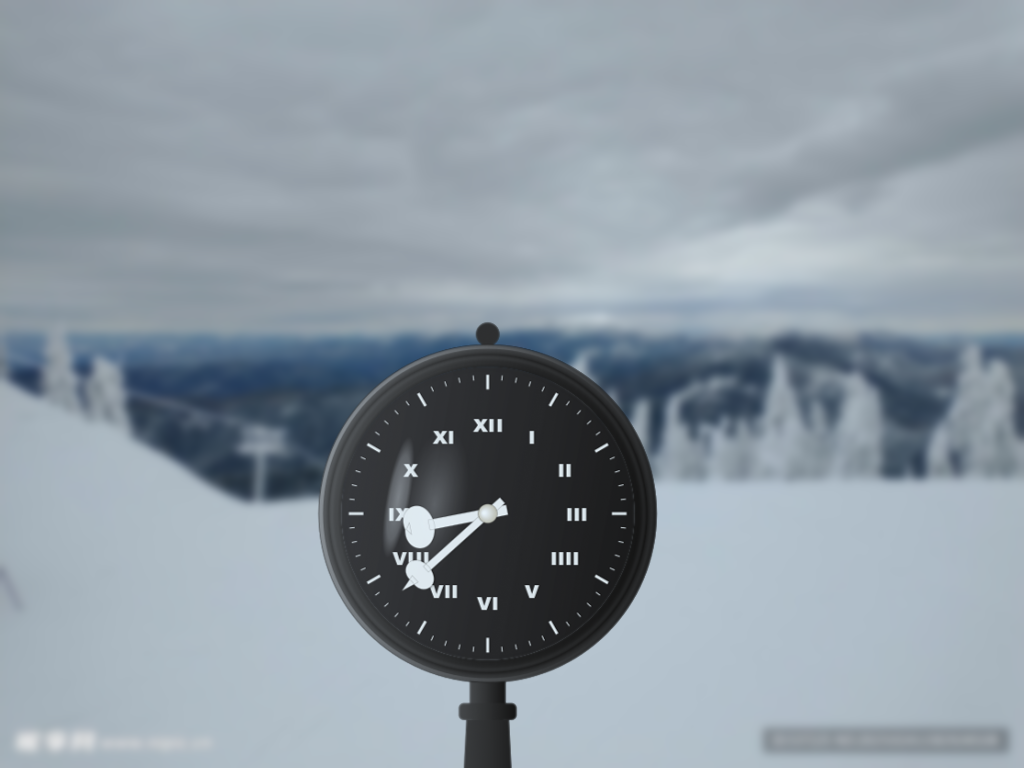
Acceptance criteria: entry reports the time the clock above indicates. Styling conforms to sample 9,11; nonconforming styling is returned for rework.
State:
8,38
